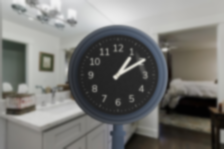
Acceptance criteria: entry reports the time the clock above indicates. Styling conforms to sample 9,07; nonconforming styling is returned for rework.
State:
1,10
